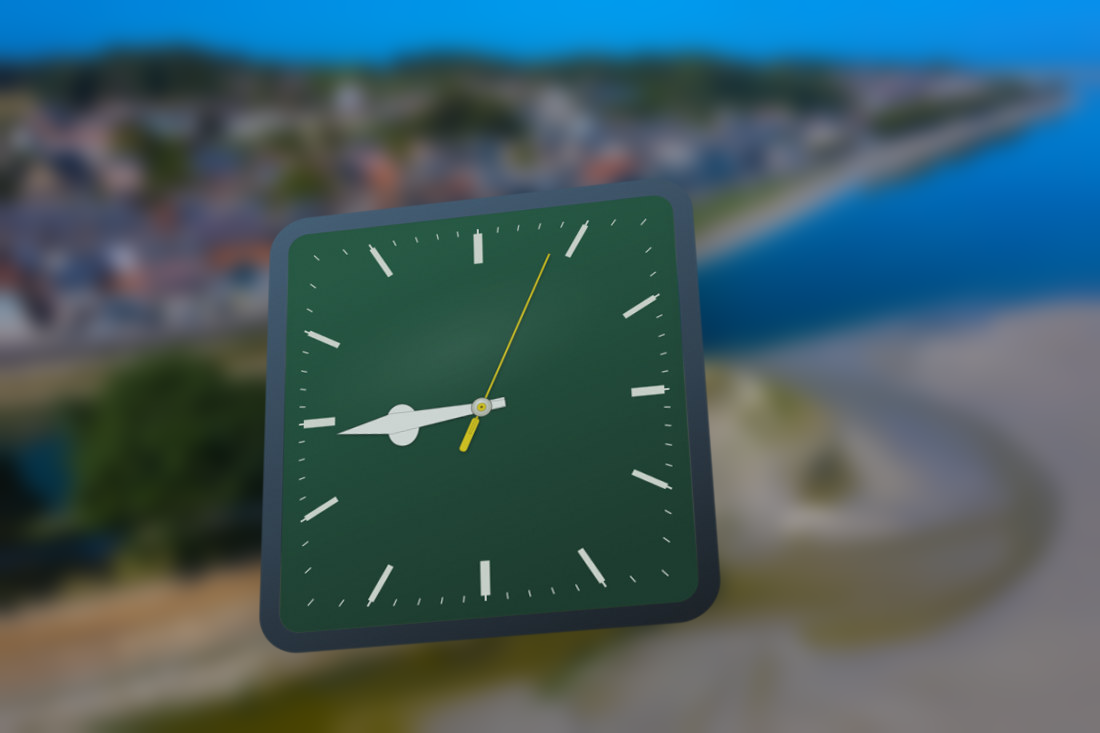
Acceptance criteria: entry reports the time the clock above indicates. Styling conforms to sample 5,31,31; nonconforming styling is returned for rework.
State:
8,44,04
